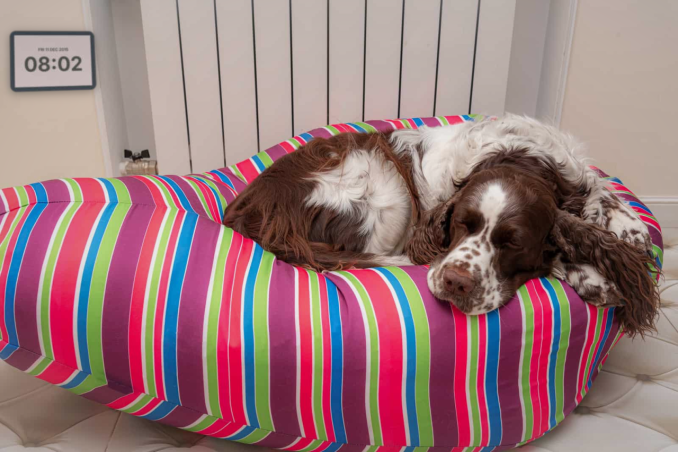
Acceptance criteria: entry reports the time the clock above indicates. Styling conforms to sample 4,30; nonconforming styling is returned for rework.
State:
8,02
